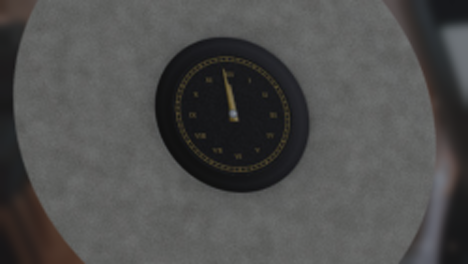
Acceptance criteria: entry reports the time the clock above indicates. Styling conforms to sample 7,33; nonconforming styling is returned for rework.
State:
11,59
